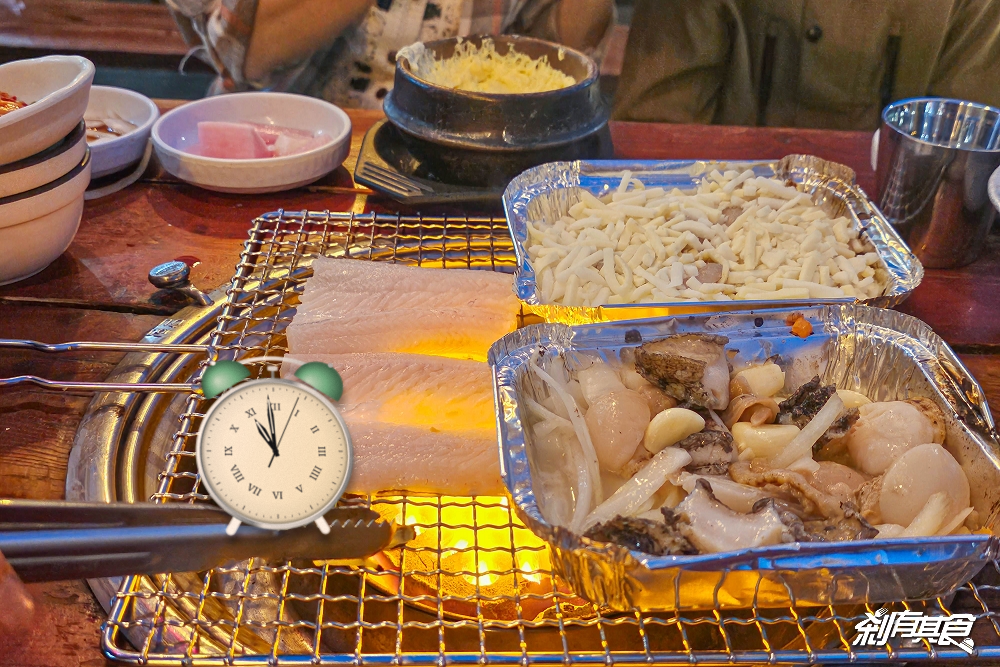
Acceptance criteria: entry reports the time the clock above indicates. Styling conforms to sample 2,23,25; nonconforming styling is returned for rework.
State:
10,59,04
